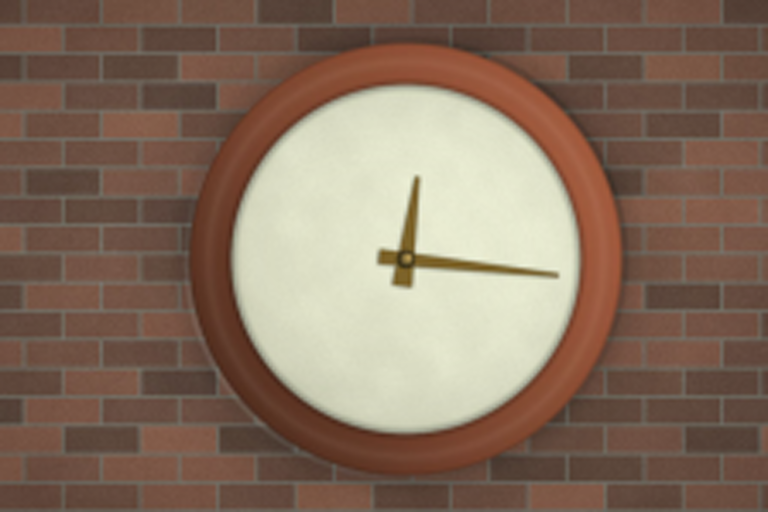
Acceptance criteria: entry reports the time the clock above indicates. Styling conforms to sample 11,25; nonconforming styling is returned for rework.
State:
12,16
